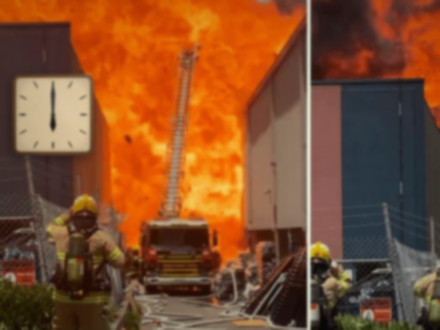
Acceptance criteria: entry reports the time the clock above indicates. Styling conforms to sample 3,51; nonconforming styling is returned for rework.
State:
6,00
